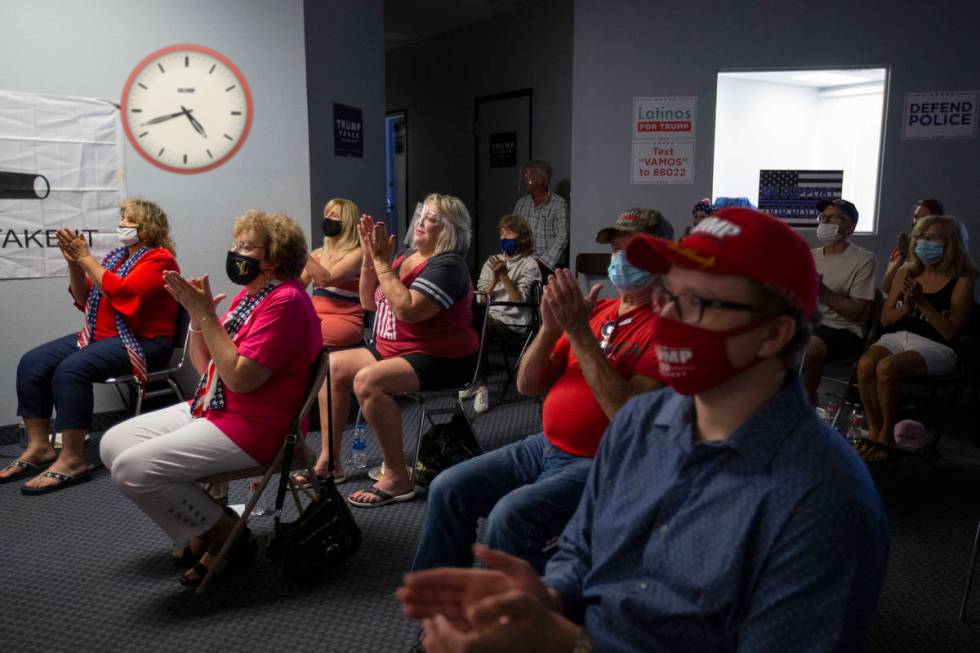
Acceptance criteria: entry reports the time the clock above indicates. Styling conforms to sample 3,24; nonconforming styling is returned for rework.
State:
4,42
